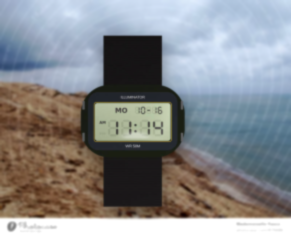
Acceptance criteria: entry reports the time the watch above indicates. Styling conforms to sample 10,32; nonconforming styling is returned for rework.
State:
11,14
